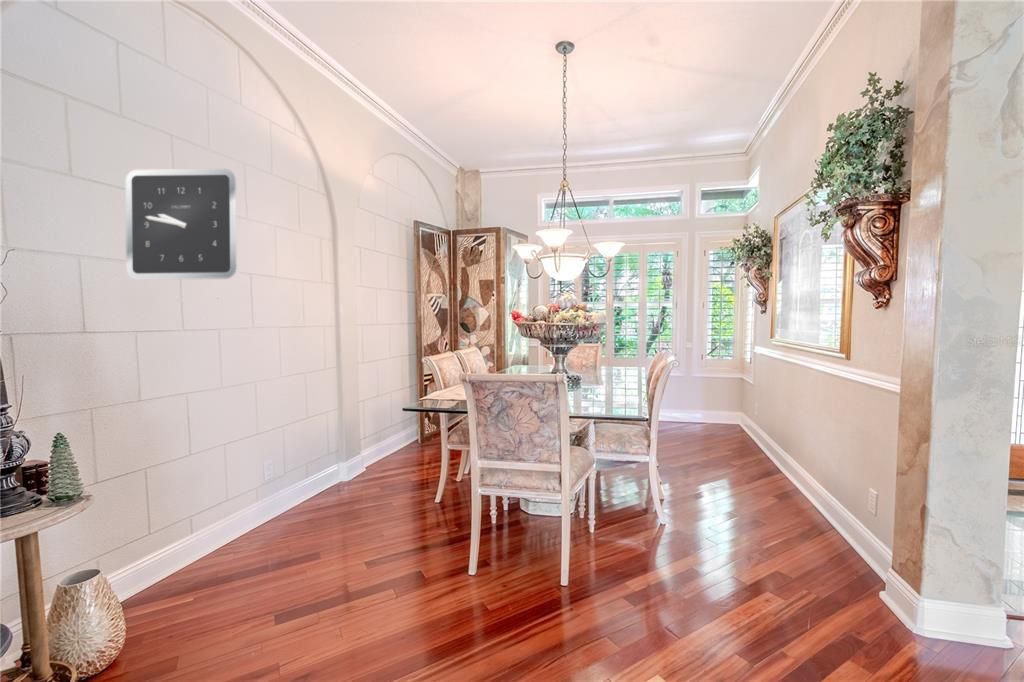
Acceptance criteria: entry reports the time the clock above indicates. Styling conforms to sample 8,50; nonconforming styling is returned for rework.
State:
9,47
